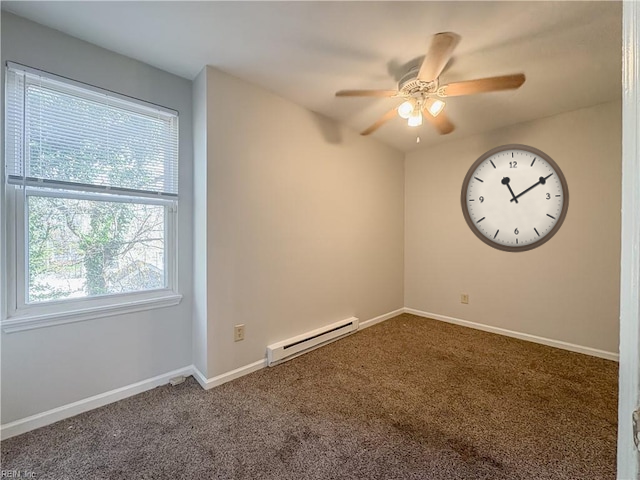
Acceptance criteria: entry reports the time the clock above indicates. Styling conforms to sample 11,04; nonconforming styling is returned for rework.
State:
11,10
